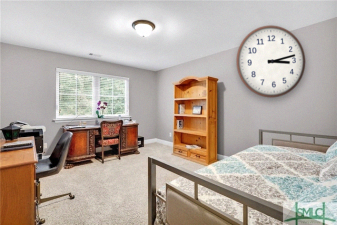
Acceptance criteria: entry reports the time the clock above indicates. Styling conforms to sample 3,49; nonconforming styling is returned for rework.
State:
3,13
